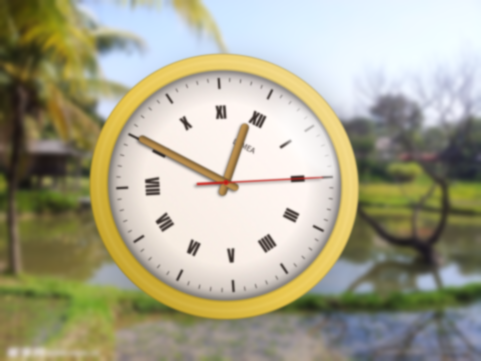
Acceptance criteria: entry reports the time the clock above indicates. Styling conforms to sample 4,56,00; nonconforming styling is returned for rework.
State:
11,45,10
